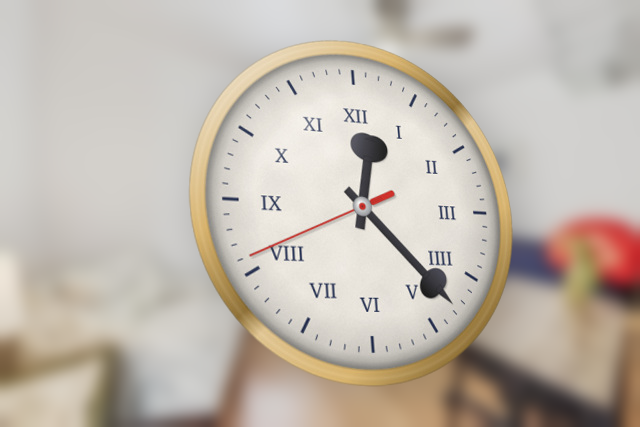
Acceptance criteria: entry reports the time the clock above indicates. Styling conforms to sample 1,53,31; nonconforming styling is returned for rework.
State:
12,22,41
